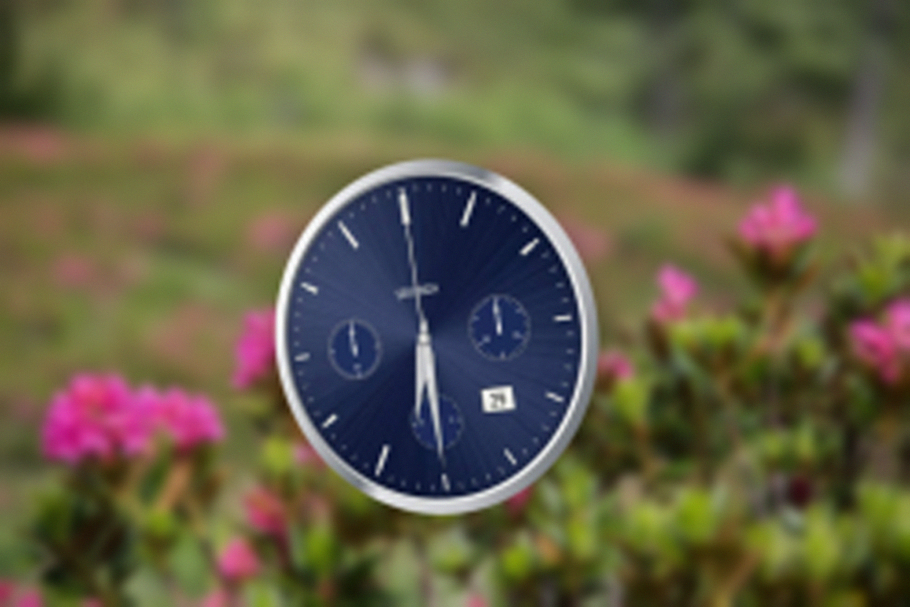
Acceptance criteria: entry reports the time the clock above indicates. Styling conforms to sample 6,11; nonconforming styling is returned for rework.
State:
6,30
